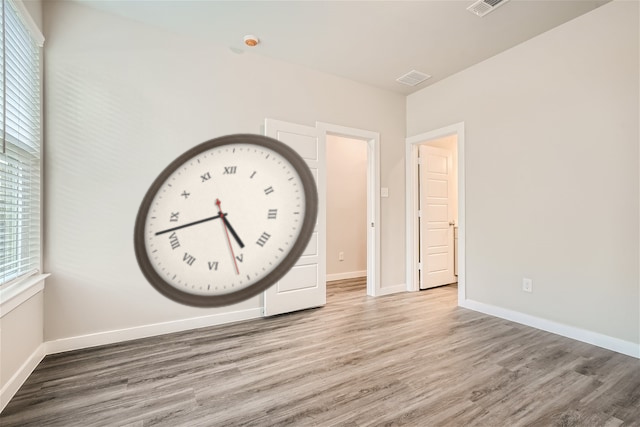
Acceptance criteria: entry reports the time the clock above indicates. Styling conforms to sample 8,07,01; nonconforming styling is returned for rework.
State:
4,42,26
